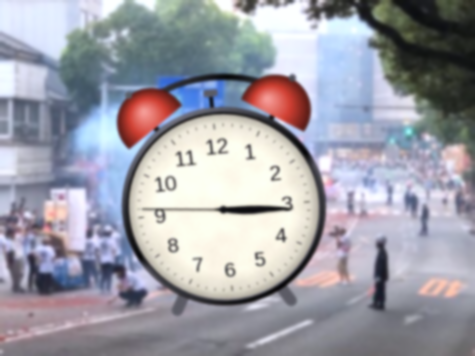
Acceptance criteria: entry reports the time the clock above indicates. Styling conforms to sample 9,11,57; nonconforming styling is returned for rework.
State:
3,15,46
